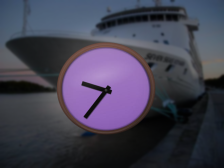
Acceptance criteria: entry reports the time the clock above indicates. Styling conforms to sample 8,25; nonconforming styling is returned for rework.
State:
9,36
